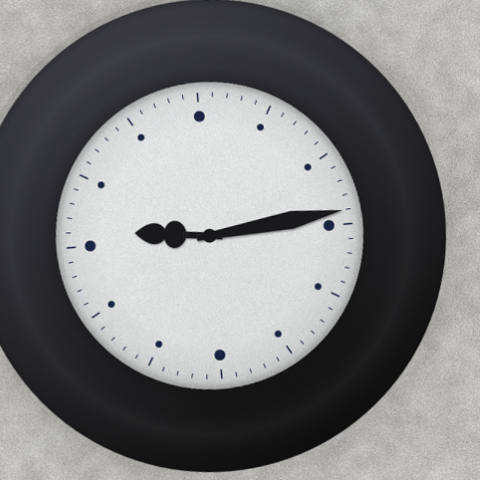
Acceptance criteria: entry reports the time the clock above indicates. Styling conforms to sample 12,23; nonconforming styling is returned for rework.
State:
9,14
